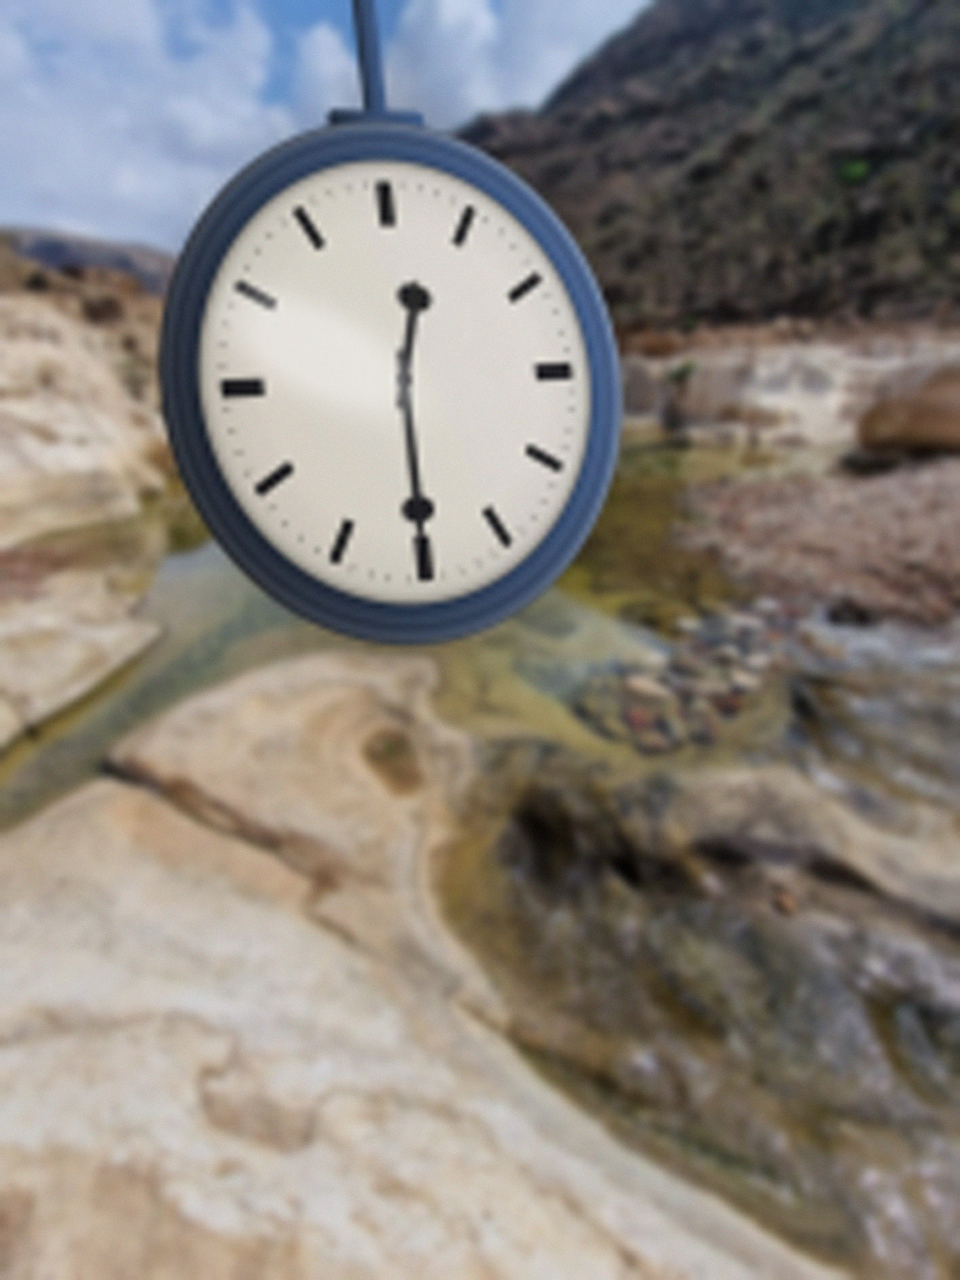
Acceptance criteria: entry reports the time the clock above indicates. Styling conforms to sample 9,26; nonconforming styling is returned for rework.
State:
12,30
